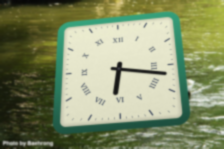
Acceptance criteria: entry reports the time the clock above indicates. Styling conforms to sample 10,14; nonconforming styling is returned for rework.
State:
6,17
